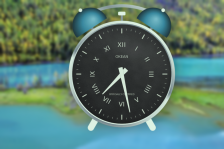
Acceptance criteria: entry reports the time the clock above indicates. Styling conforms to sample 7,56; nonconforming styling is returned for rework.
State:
7,28
